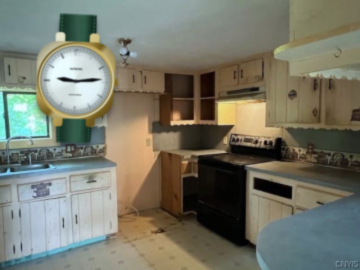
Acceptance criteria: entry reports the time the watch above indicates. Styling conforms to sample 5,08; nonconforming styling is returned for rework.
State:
9,14
